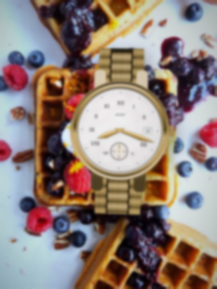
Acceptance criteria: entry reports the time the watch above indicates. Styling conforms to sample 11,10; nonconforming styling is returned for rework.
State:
8,18
